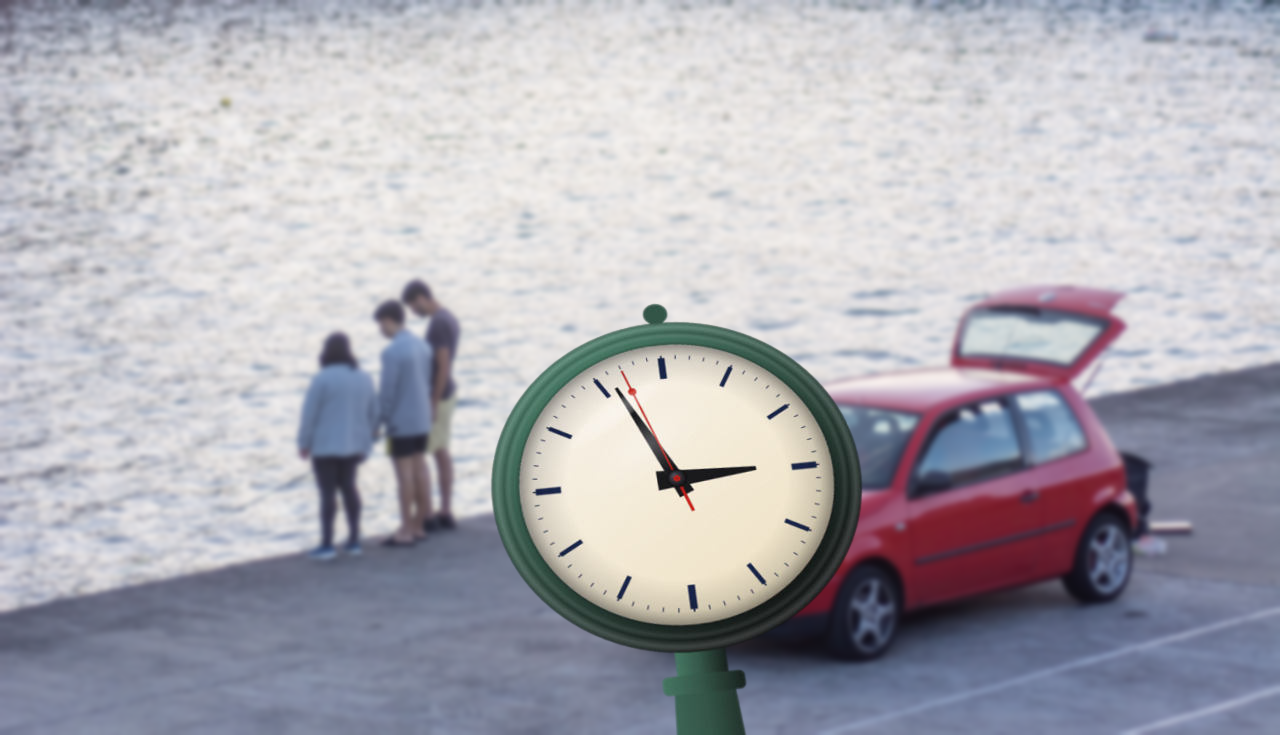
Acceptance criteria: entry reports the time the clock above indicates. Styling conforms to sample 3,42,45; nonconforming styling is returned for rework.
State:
2,55,57
